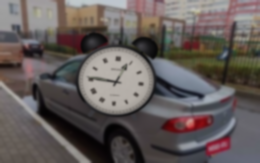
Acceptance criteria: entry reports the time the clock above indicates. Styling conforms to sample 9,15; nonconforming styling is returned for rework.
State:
12,46
